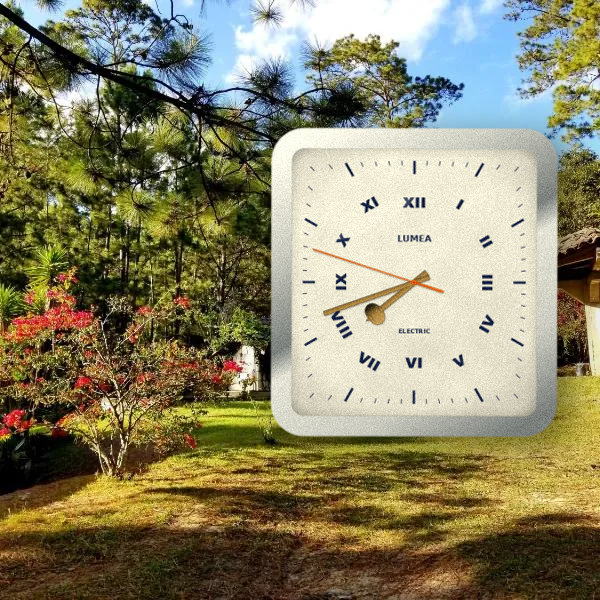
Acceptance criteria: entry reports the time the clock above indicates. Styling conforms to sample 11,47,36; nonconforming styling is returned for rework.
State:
7,41,48
